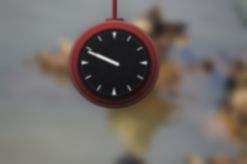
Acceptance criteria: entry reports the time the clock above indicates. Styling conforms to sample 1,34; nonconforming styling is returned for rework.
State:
9,49
